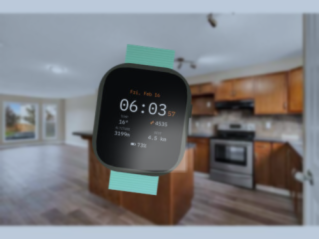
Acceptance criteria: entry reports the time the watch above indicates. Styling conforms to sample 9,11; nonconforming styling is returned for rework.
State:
6,03
